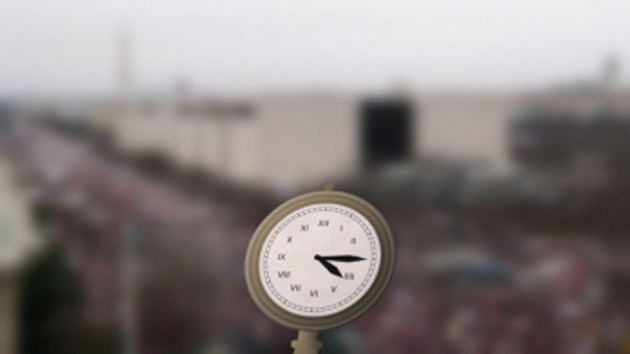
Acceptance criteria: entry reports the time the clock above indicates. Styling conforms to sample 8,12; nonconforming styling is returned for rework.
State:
4,15
